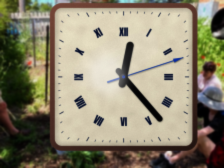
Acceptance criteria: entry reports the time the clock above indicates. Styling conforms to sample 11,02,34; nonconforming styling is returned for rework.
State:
12,23,12
